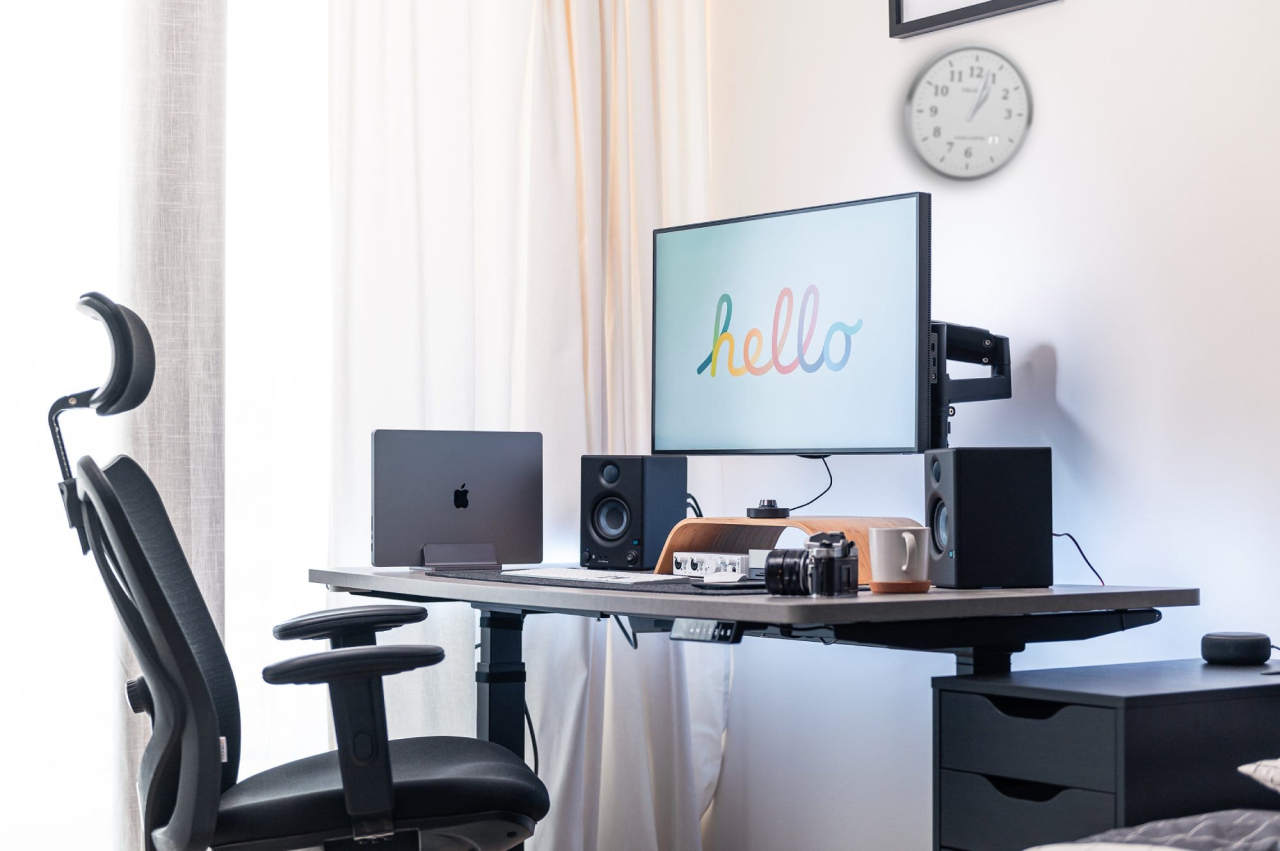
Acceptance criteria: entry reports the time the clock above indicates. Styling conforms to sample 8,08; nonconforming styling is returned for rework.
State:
1,03
